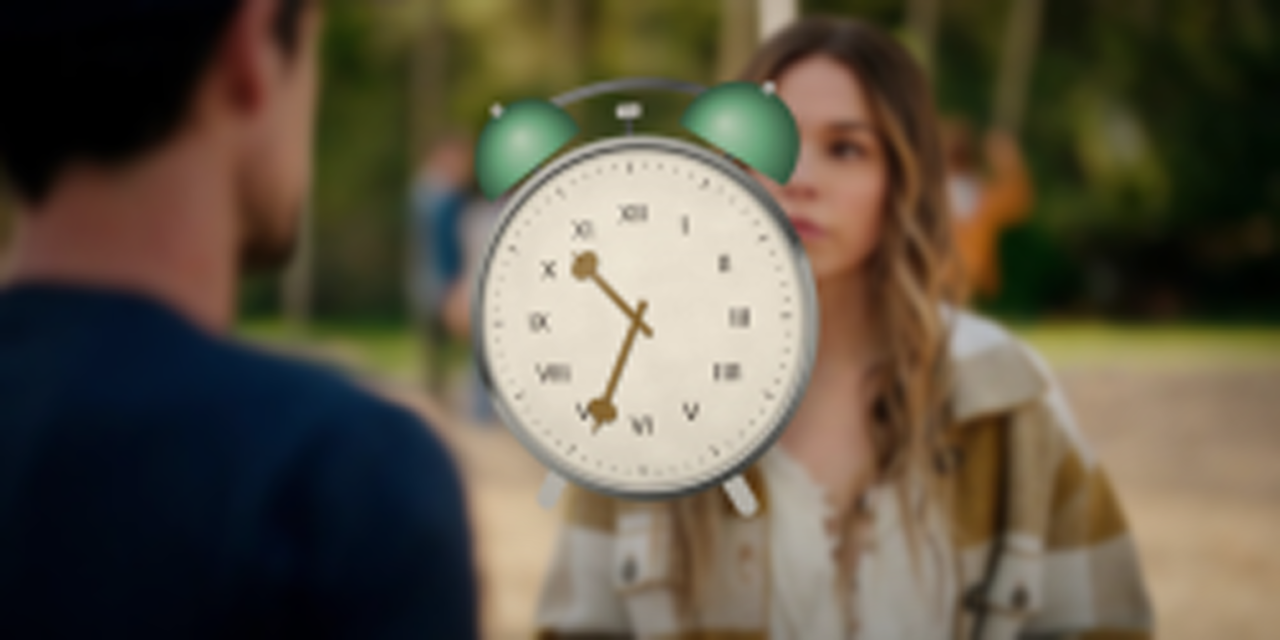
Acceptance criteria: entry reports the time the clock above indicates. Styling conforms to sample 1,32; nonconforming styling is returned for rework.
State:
10,34
